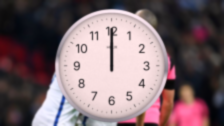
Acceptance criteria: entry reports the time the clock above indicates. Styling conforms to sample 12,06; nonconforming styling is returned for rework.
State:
12,00
